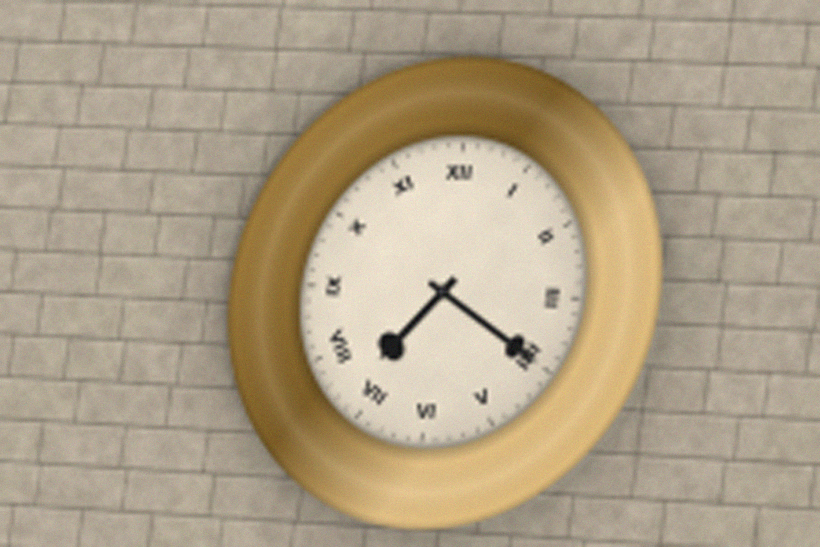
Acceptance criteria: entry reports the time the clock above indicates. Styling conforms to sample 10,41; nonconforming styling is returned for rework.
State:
7,20
